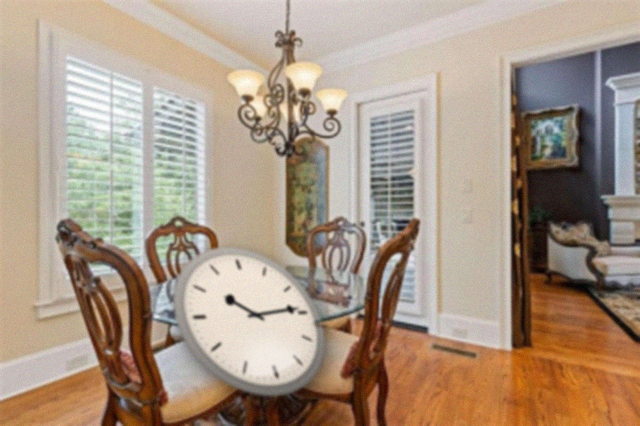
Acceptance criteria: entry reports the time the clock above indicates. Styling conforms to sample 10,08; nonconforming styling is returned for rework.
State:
10,14
